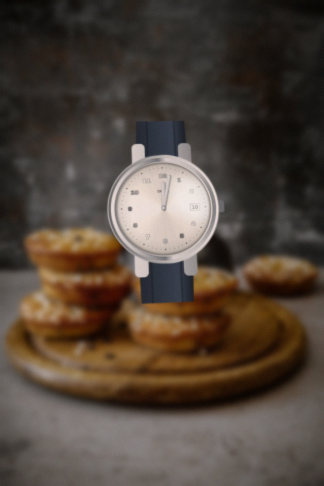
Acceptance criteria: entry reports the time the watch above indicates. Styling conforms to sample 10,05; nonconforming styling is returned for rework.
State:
12,02
